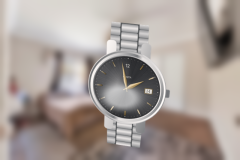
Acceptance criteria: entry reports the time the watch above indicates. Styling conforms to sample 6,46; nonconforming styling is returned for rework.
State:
1,58
